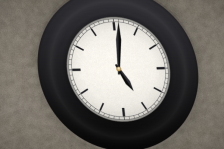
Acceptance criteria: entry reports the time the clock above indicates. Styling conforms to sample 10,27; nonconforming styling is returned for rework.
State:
5,01
